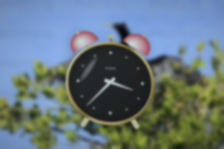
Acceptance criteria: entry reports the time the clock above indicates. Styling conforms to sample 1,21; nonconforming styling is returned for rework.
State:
3,37
